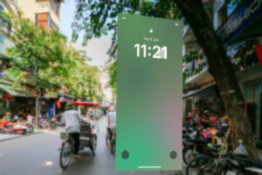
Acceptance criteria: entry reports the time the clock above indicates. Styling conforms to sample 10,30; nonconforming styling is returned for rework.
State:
11,21
